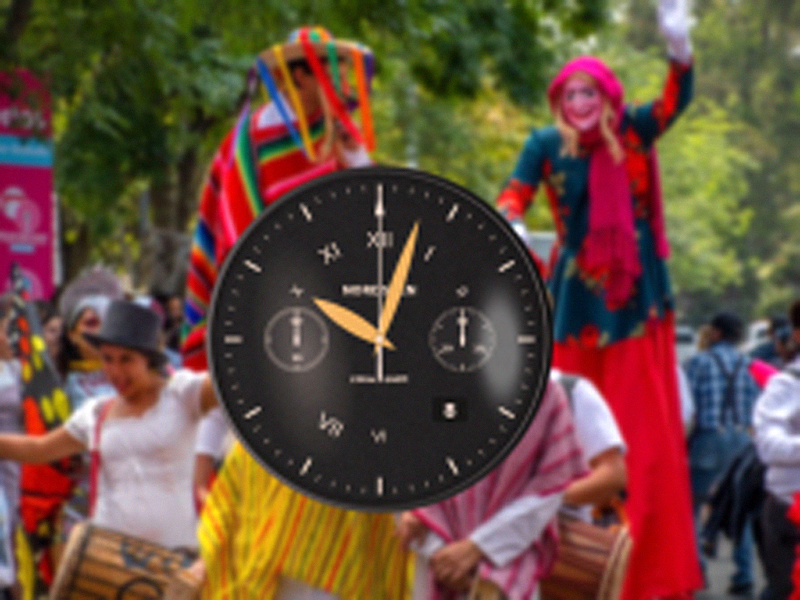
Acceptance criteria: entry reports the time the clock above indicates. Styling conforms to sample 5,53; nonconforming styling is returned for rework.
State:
10,03
